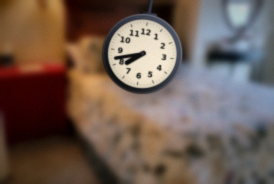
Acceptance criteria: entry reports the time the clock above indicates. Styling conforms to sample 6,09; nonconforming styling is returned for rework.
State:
7,42
